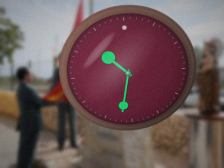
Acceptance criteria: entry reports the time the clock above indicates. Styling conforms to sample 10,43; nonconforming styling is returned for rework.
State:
10,32
